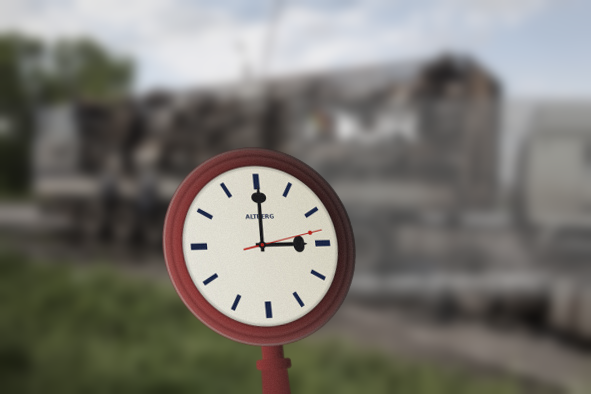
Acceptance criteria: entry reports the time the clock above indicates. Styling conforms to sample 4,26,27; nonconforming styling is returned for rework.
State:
3,00,13
